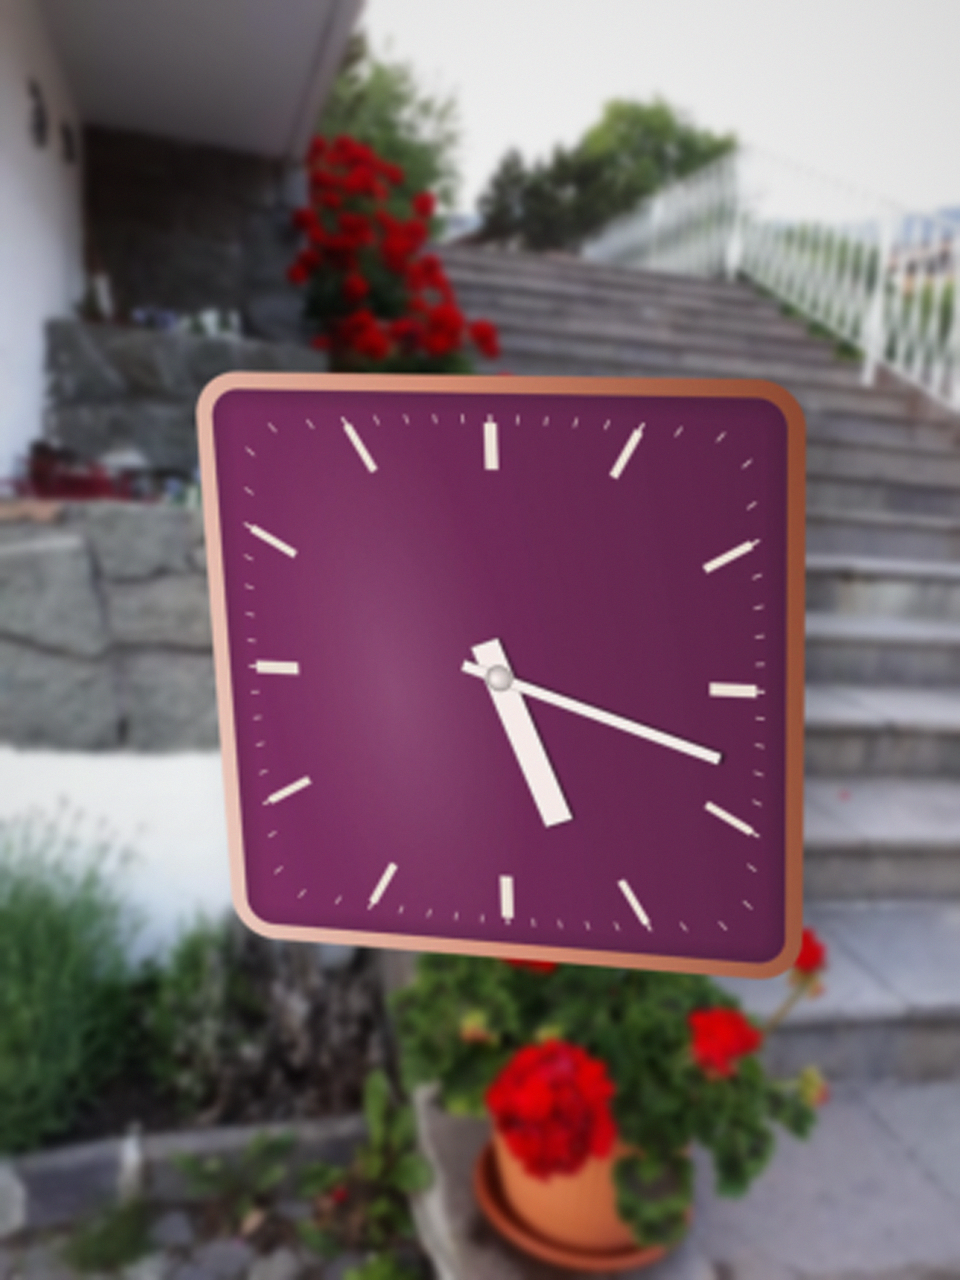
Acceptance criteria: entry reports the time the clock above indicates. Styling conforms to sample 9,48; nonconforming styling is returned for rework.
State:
5,18
